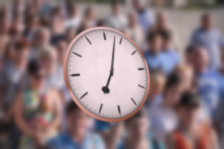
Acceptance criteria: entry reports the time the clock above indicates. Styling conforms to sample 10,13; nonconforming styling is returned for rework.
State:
7,03
